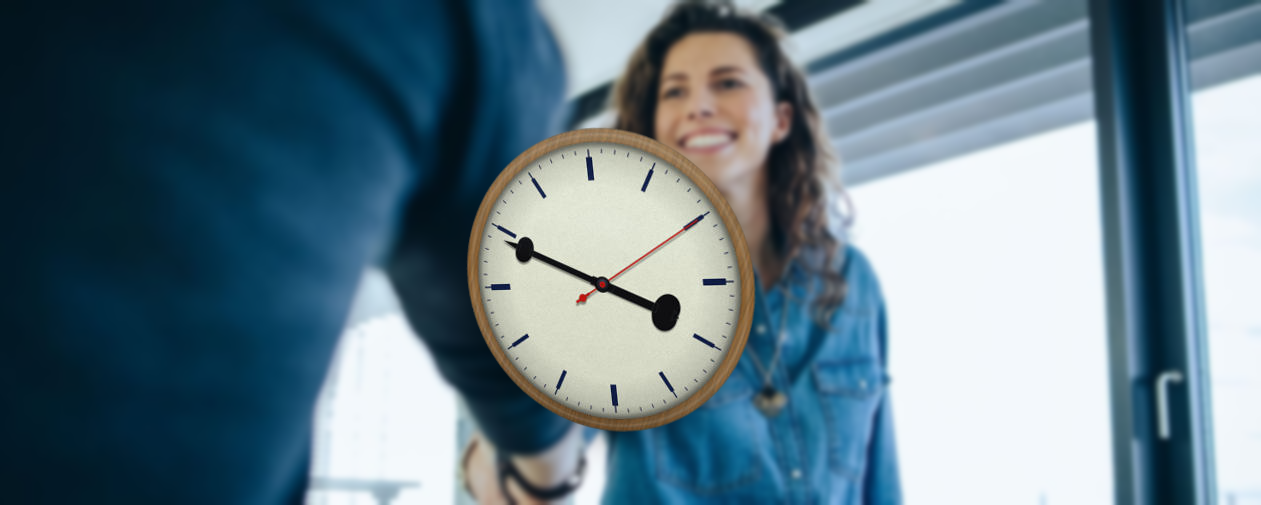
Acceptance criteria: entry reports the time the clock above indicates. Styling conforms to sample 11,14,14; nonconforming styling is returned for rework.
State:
3,49,10
